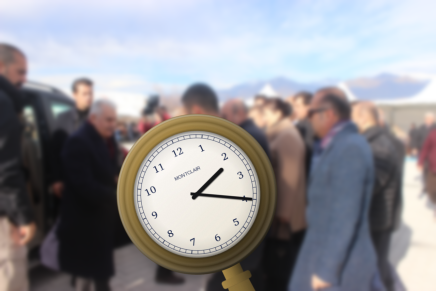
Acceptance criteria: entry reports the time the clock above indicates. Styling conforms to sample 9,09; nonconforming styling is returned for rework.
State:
2,20
